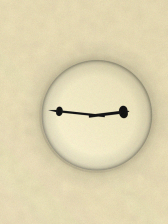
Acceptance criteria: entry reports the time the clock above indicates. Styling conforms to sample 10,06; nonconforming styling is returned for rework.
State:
2,46
